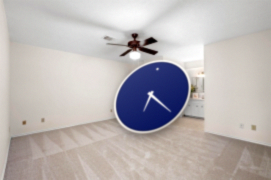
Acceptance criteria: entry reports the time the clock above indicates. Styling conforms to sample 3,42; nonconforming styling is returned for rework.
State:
6,21
